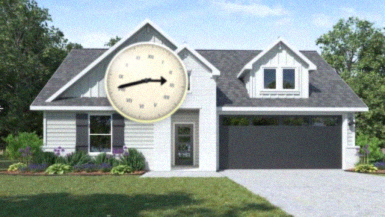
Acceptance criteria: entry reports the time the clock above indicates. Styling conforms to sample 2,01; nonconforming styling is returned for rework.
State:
2,41
